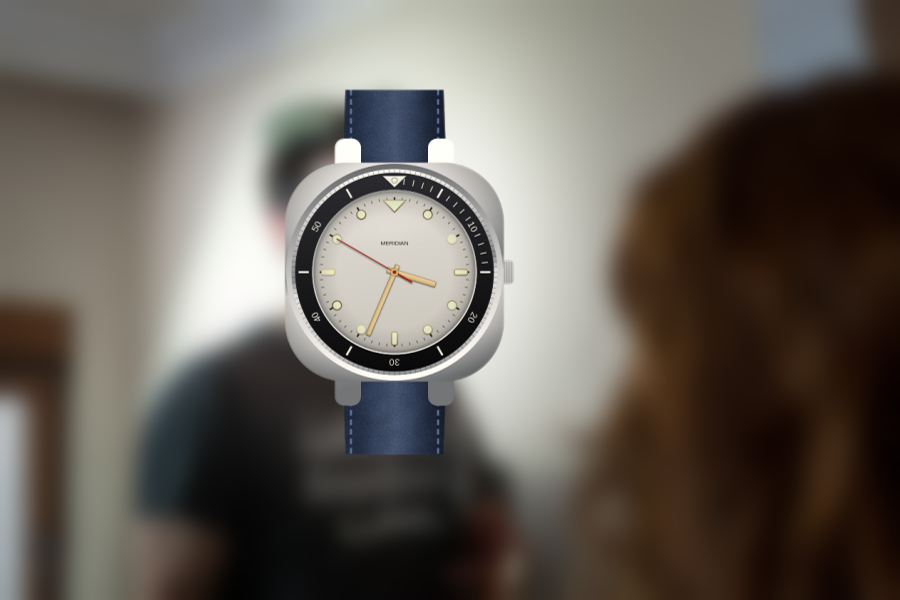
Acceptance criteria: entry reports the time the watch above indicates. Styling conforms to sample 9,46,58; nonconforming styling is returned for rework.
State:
3,33,50
